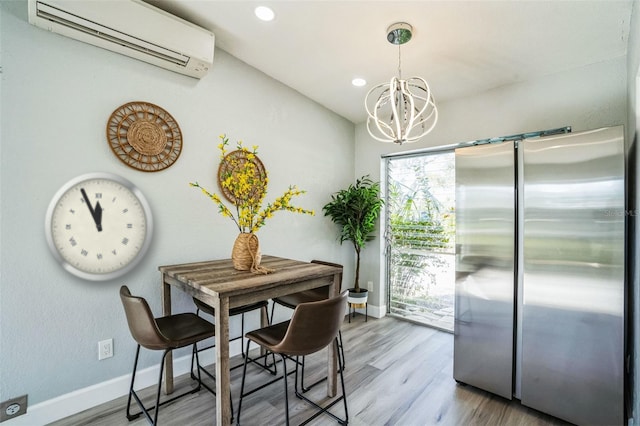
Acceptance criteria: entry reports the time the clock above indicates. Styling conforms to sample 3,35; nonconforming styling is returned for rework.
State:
11,56
